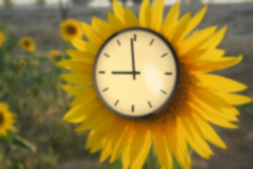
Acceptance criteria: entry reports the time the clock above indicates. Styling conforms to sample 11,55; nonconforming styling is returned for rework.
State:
8,59
